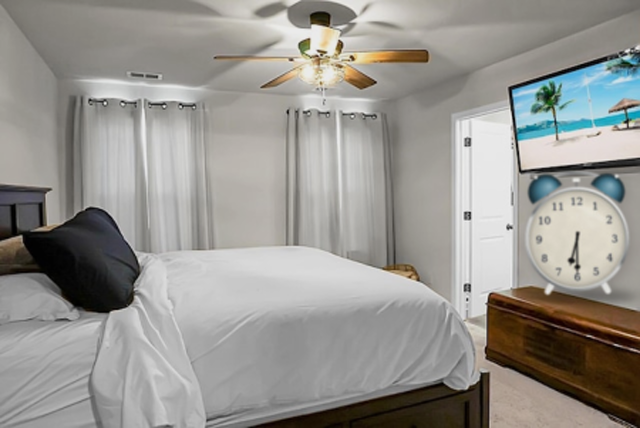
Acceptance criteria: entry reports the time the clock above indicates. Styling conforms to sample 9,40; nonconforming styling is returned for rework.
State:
6,30
